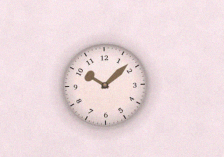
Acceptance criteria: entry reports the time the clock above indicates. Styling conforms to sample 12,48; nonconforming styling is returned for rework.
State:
10,08
